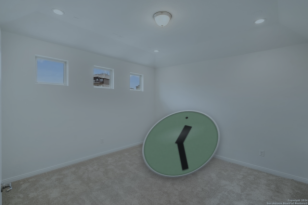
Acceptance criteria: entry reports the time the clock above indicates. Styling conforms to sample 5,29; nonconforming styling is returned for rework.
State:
12,26
